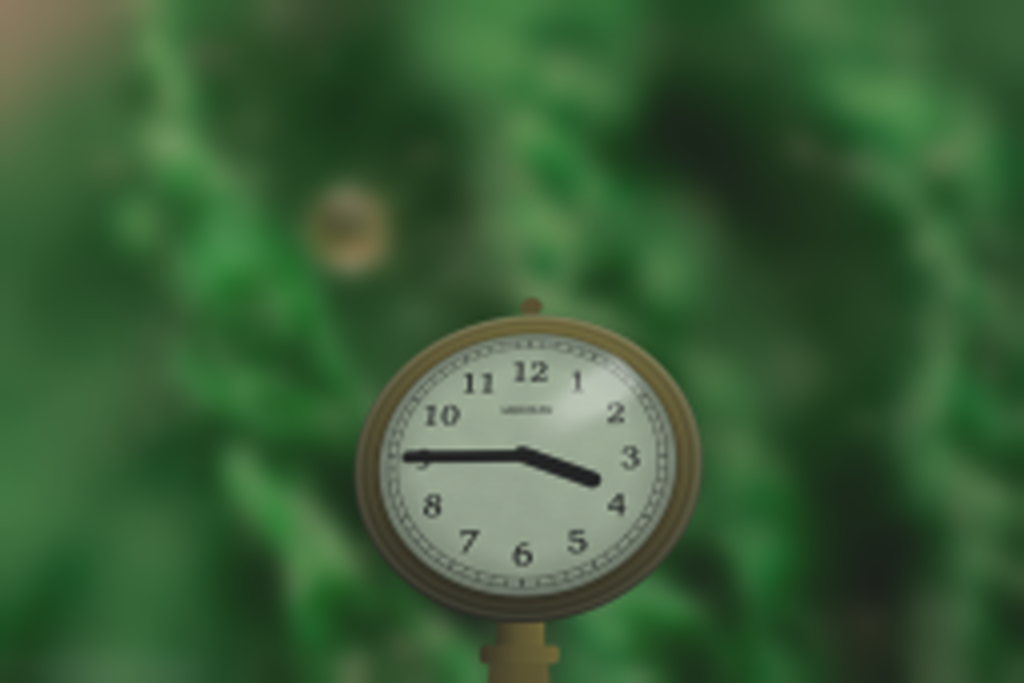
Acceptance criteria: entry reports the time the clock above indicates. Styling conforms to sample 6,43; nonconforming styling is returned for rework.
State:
3,45
